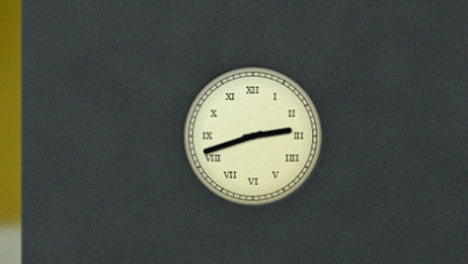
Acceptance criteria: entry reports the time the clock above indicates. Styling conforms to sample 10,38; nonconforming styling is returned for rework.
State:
2,42
